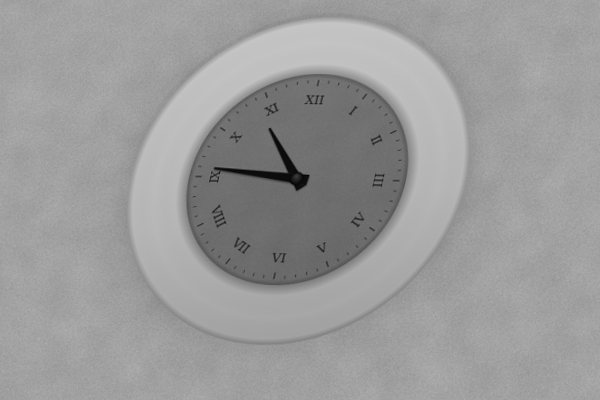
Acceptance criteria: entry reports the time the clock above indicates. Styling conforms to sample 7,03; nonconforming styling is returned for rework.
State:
10,46
